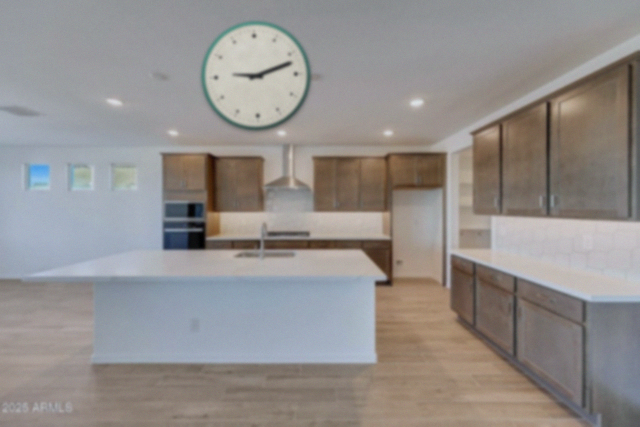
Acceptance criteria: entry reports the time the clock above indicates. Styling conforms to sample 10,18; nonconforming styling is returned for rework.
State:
9,12
